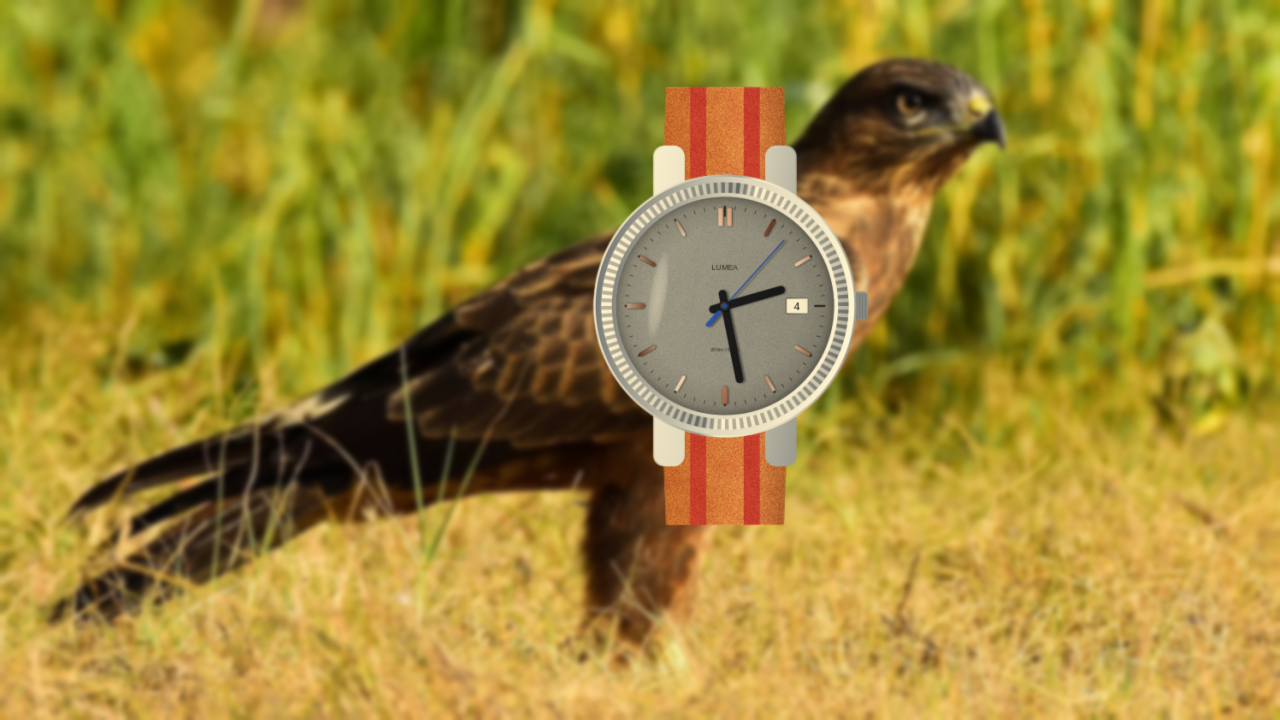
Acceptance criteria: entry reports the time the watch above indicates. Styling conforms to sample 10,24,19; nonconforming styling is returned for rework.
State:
2,28,07
